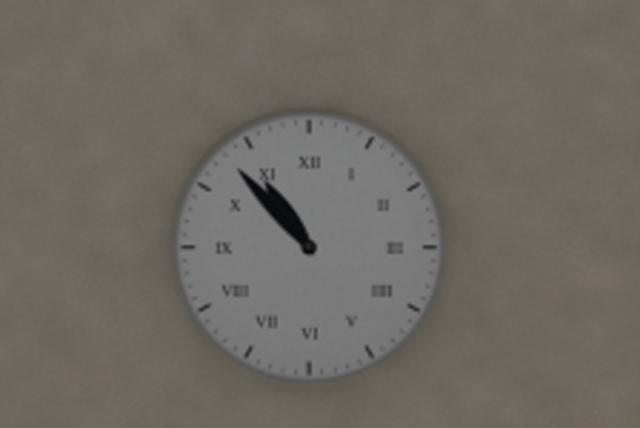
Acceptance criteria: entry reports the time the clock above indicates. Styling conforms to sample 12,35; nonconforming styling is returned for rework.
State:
10,53
